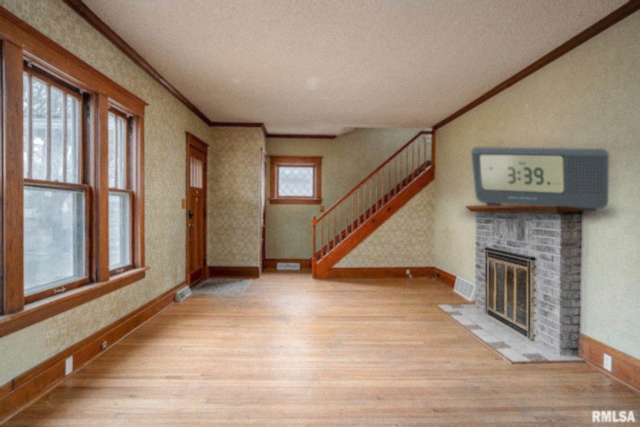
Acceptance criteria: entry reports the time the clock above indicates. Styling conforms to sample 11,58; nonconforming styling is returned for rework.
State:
3,39
